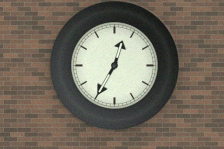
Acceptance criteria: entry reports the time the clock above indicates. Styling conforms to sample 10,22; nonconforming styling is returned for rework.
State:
12,35
